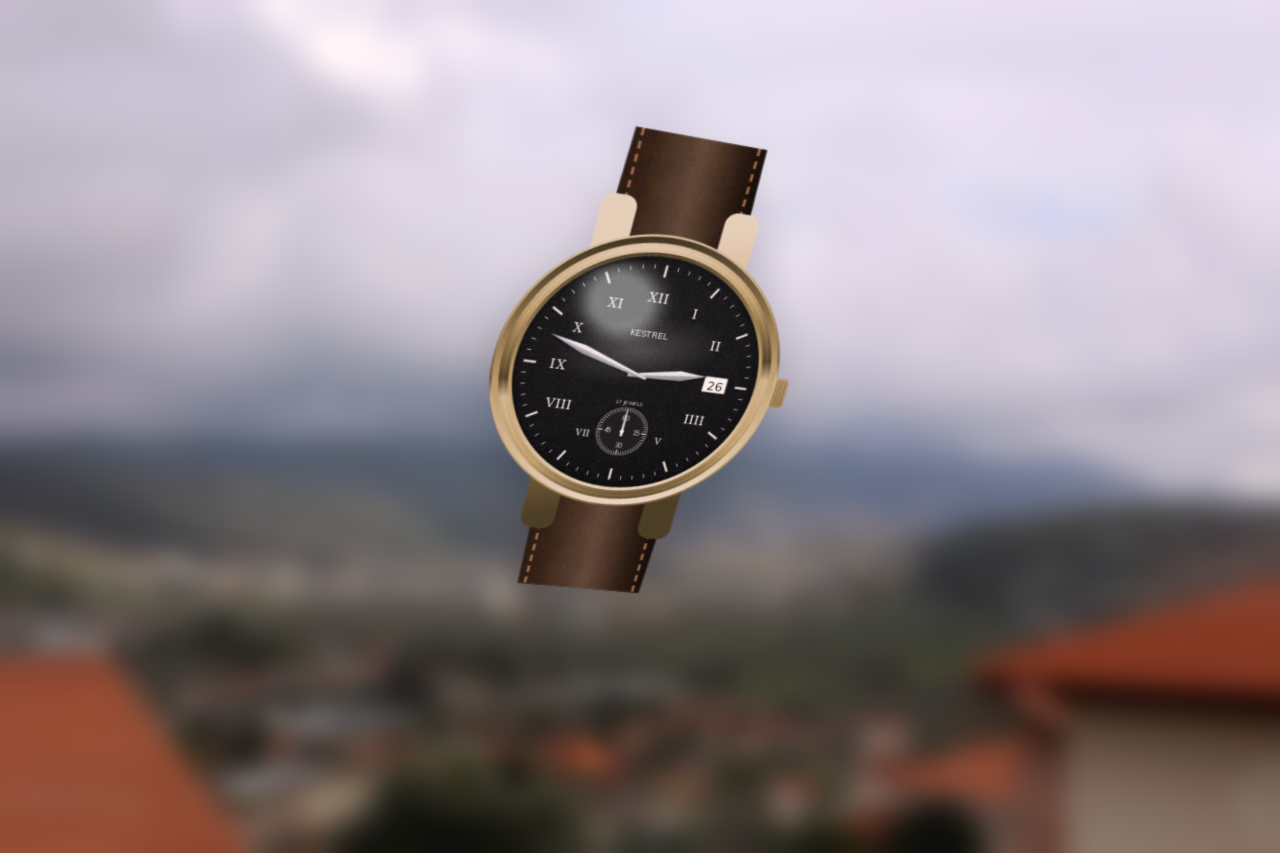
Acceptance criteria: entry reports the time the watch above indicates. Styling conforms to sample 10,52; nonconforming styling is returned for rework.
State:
2,48
